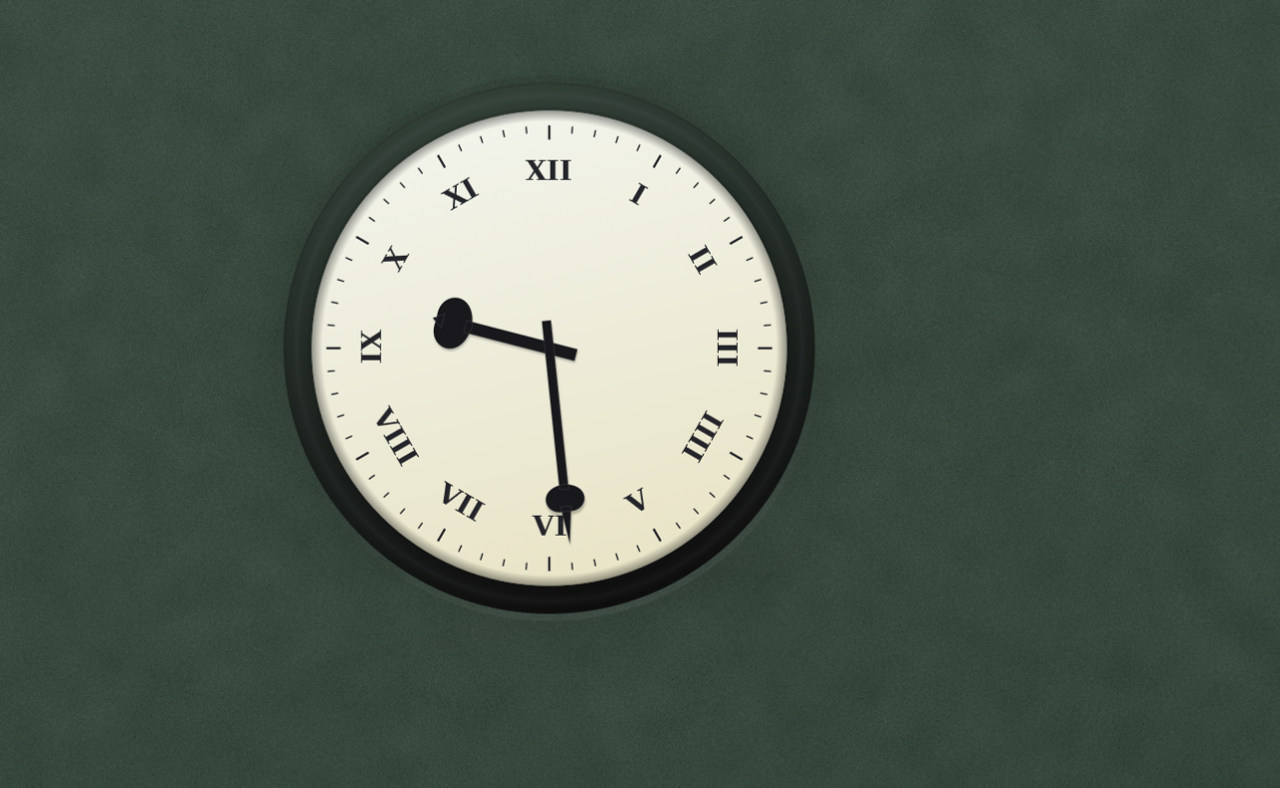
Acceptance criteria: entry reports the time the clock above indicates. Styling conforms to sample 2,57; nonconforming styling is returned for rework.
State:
9,29
